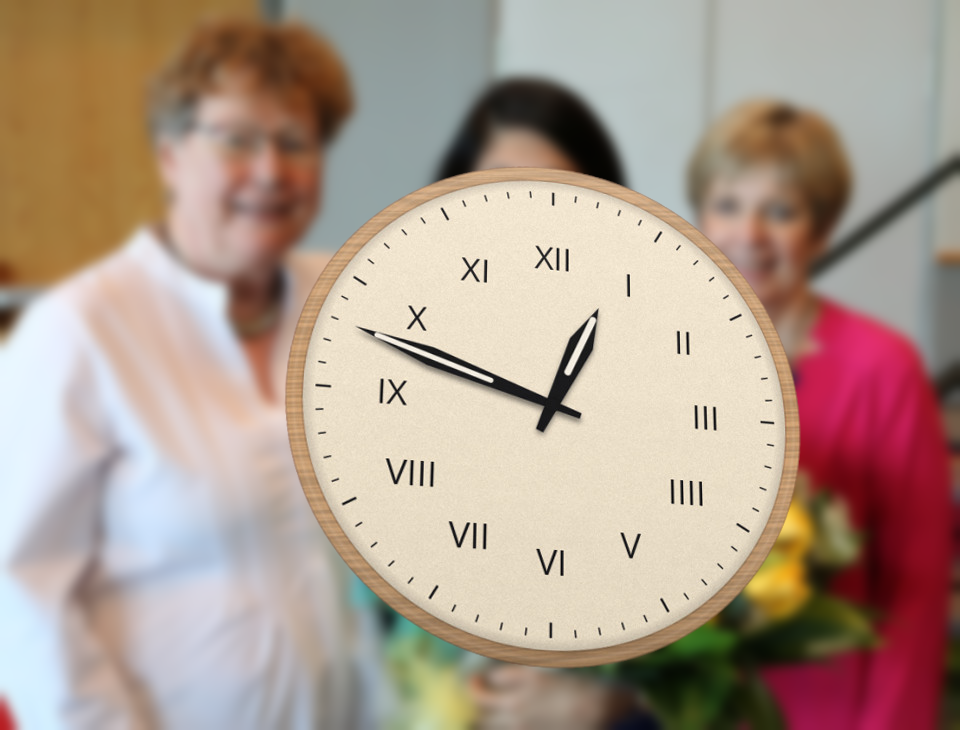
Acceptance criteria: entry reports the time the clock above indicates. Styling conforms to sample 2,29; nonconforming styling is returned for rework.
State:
12,48
